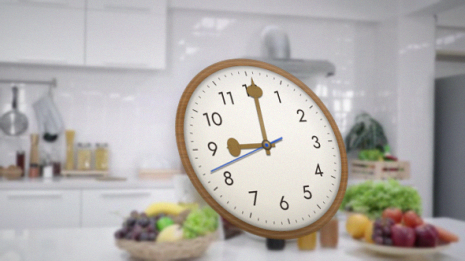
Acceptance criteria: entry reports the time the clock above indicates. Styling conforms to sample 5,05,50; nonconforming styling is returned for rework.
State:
9,00,42
